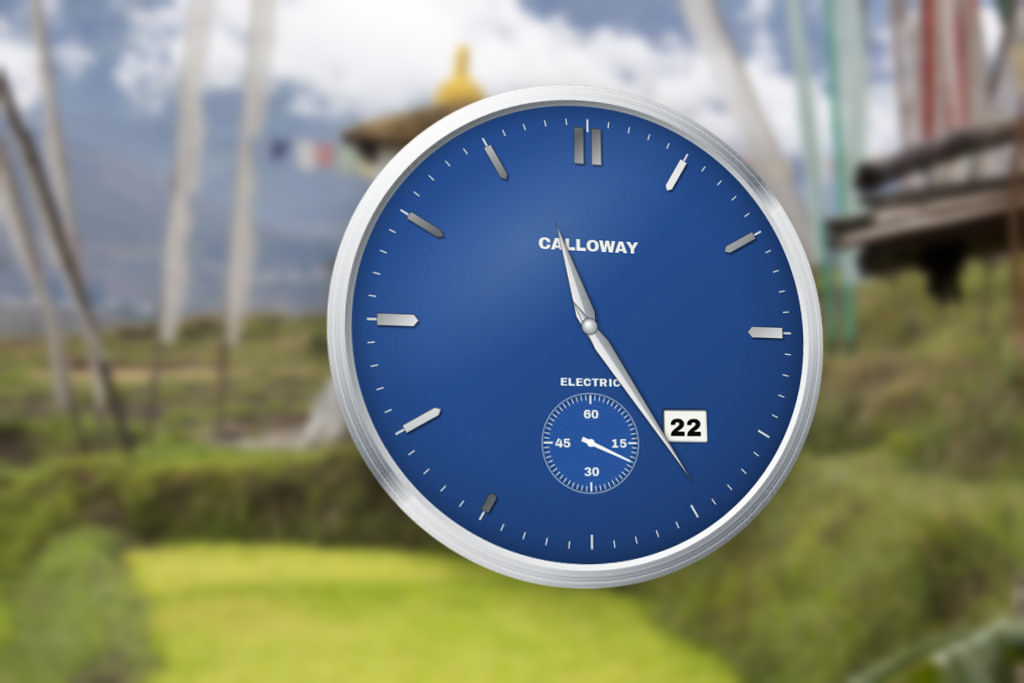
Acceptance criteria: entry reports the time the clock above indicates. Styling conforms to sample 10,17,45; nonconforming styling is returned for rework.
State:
11,24,19
